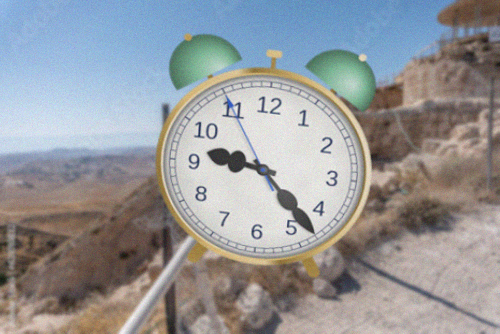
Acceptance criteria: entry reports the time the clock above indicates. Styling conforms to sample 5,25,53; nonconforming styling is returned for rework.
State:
9,22,55
